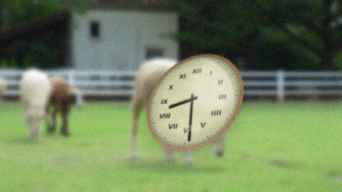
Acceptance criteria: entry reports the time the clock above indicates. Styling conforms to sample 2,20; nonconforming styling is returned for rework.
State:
8,29
